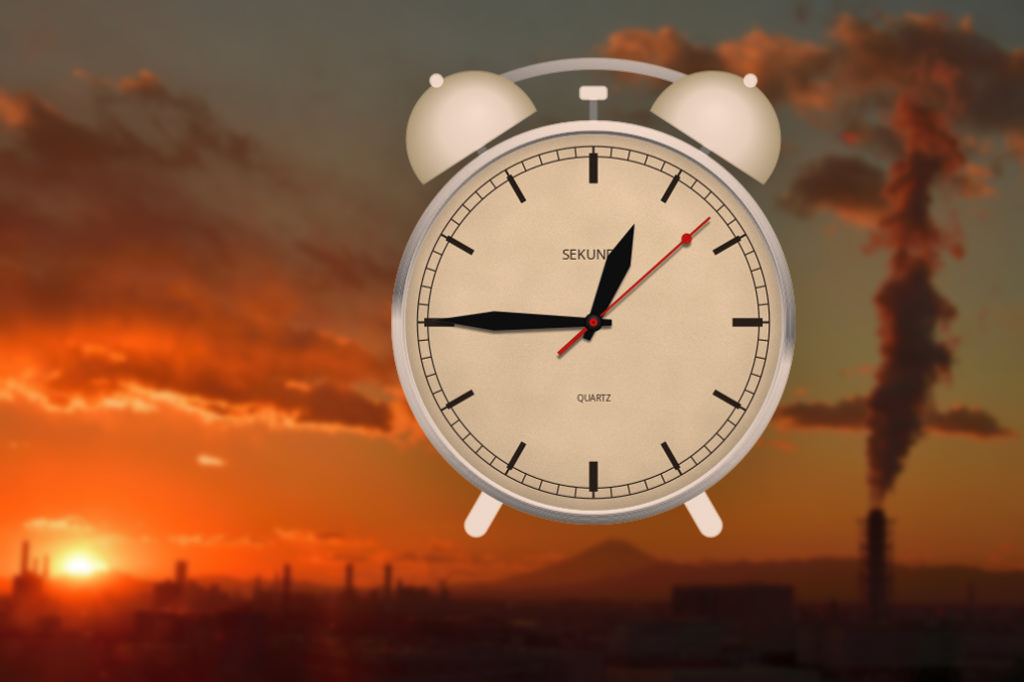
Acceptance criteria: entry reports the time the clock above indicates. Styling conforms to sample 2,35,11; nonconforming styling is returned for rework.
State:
12,45,08
